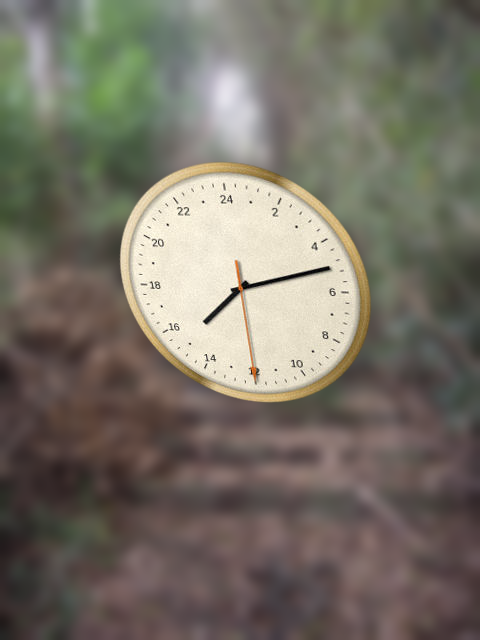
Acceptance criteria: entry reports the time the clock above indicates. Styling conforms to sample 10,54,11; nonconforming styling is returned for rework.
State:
15,12,30
